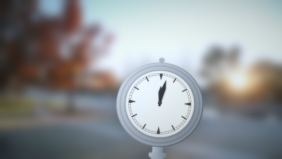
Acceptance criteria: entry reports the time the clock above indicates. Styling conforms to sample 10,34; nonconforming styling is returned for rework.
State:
12,02
